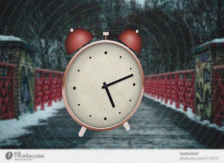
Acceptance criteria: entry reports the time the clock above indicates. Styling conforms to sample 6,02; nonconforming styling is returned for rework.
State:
5,12
